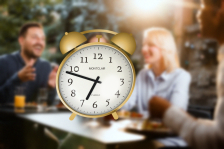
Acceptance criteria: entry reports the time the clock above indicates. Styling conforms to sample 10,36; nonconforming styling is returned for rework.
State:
6,48
